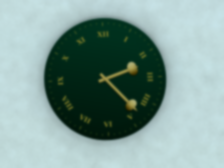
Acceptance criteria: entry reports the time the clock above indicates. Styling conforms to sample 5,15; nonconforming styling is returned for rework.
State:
2,23
